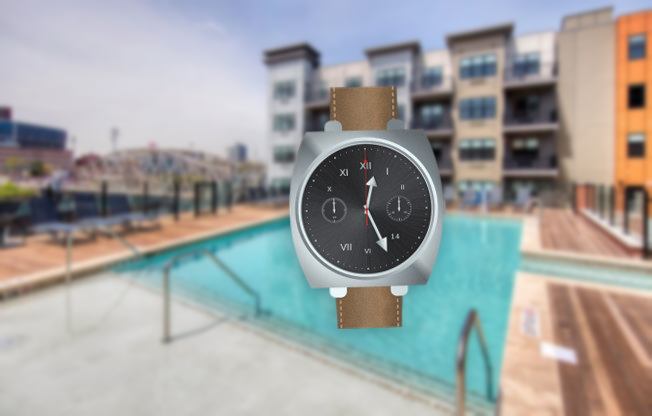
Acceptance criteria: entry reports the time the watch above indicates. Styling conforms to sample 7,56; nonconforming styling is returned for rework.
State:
12,26
